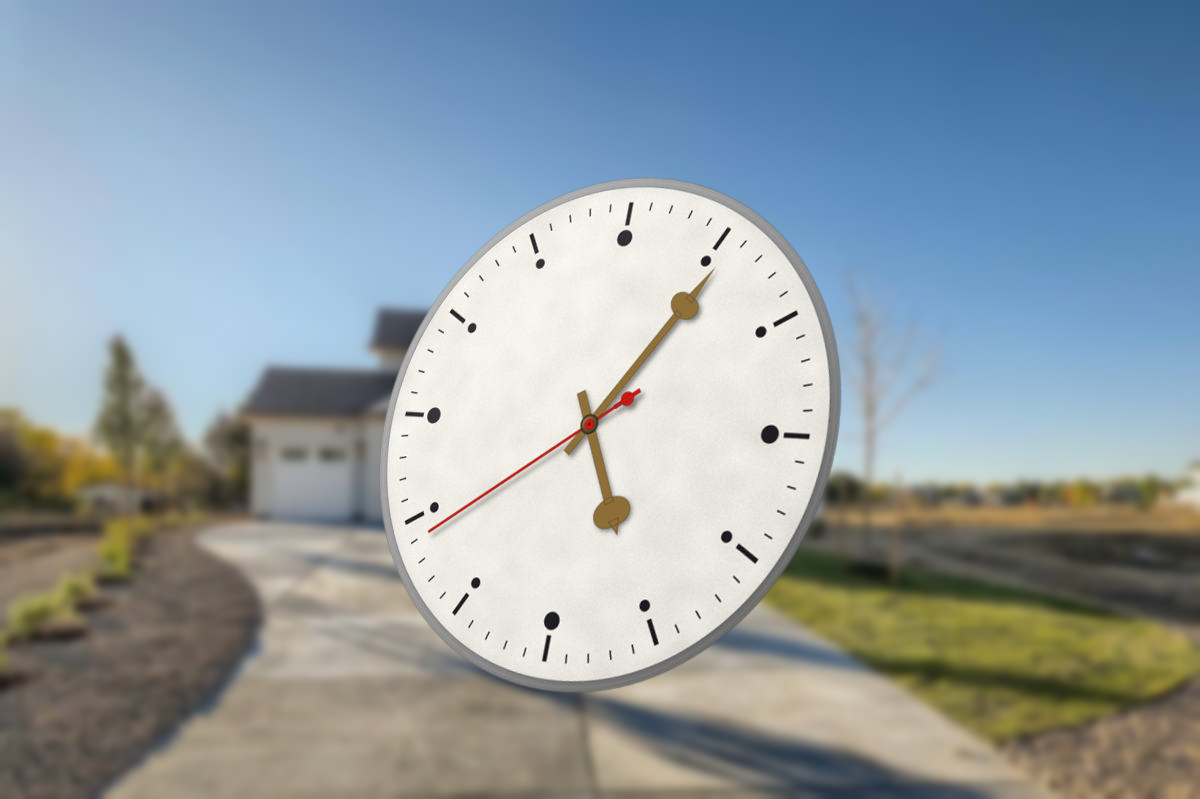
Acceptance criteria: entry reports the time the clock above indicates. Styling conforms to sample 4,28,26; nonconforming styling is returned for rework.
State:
5,05,39
